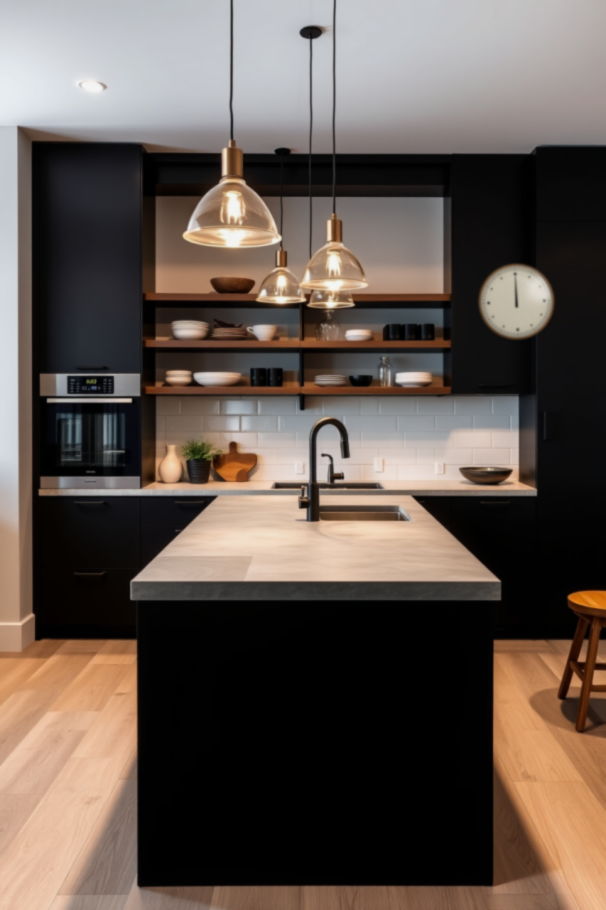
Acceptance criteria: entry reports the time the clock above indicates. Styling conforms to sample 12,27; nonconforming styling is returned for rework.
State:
12,00
